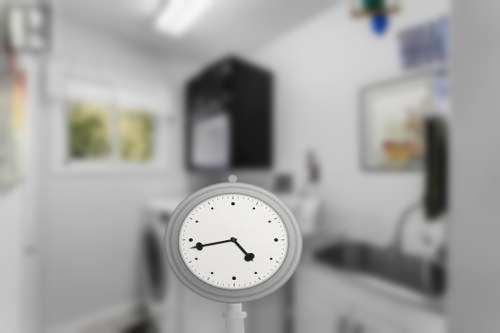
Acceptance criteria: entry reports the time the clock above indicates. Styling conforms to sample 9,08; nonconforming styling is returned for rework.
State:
4,43
